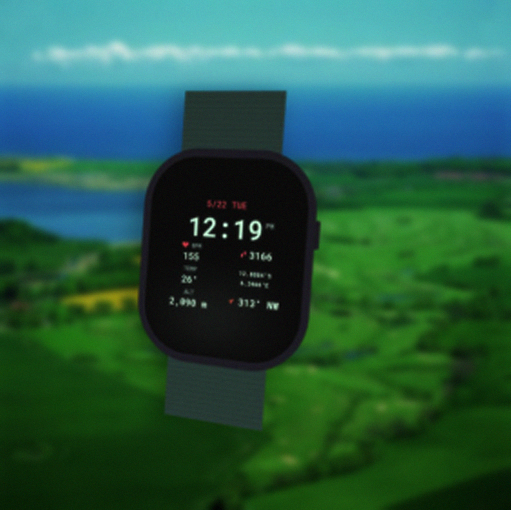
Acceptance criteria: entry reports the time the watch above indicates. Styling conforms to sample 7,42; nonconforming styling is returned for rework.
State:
12,19
